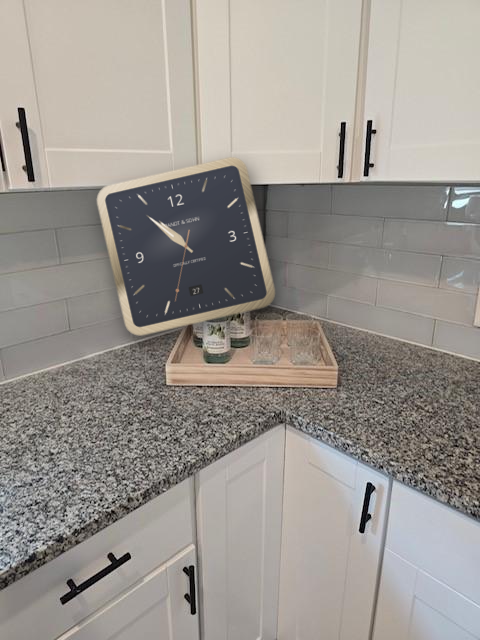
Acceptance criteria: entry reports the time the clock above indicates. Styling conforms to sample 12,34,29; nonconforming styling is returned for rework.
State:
10,53,34
